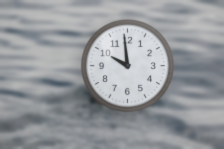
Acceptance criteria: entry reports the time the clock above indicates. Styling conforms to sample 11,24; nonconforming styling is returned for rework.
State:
9,59
